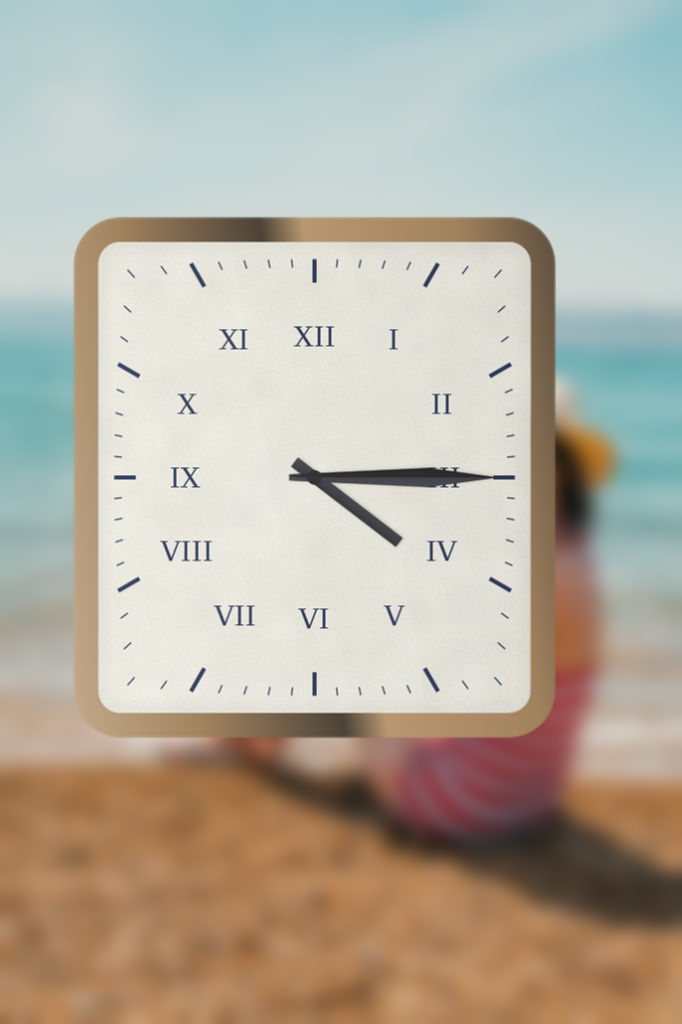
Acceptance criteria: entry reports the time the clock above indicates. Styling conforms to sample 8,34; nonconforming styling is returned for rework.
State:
4,15
